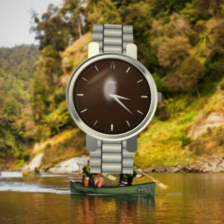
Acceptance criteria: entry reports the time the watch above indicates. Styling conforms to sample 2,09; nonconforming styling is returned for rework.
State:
3,22
